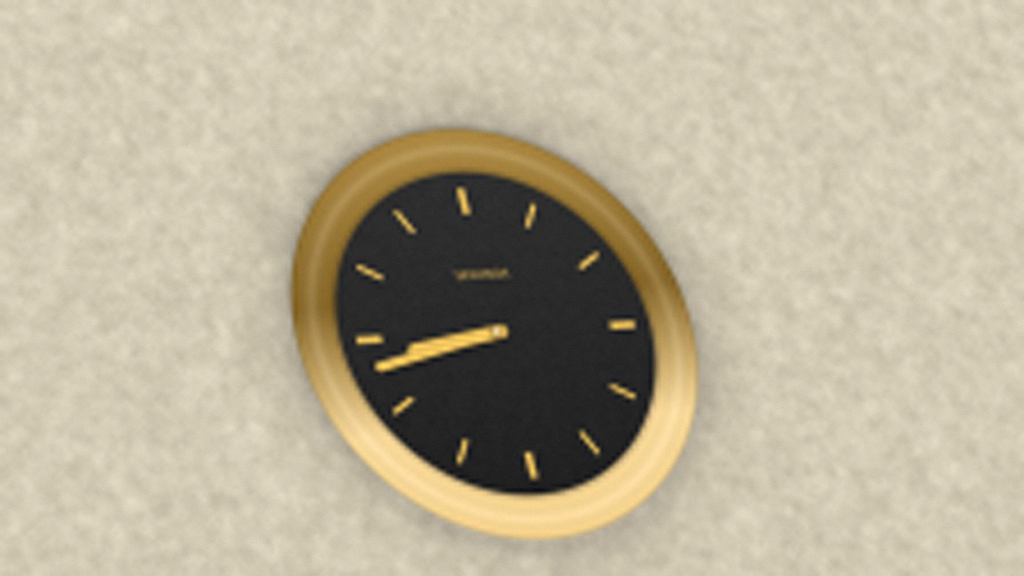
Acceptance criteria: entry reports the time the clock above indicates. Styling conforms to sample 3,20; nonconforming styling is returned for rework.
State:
8,43
